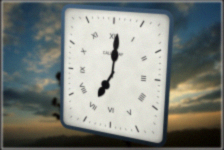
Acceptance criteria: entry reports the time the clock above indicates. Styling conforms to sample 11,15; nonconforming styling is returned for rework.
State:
7,01
